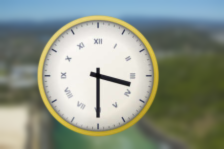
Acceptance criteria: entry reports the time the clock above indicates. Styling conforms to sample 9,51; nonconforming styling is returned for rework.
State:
3,30
